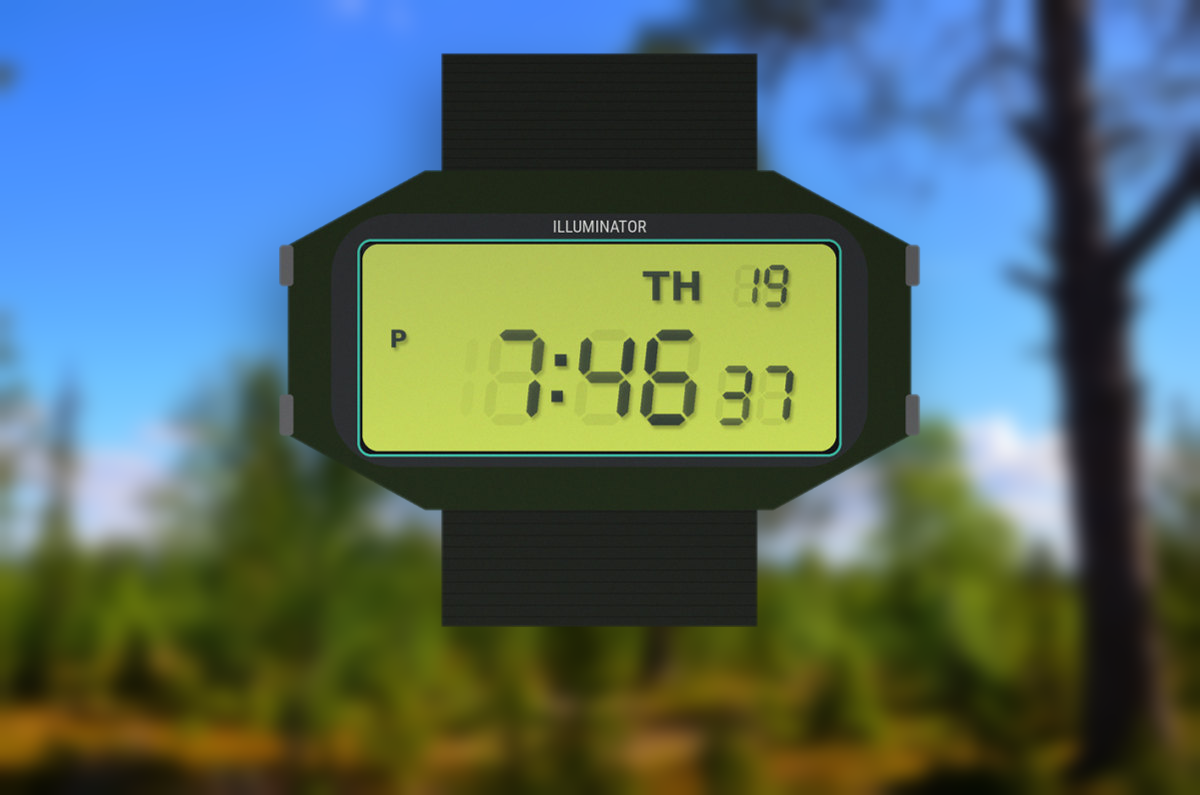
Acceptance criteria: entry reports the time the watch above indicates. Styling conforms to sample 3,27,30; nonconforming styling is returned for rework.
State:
7,46,37
